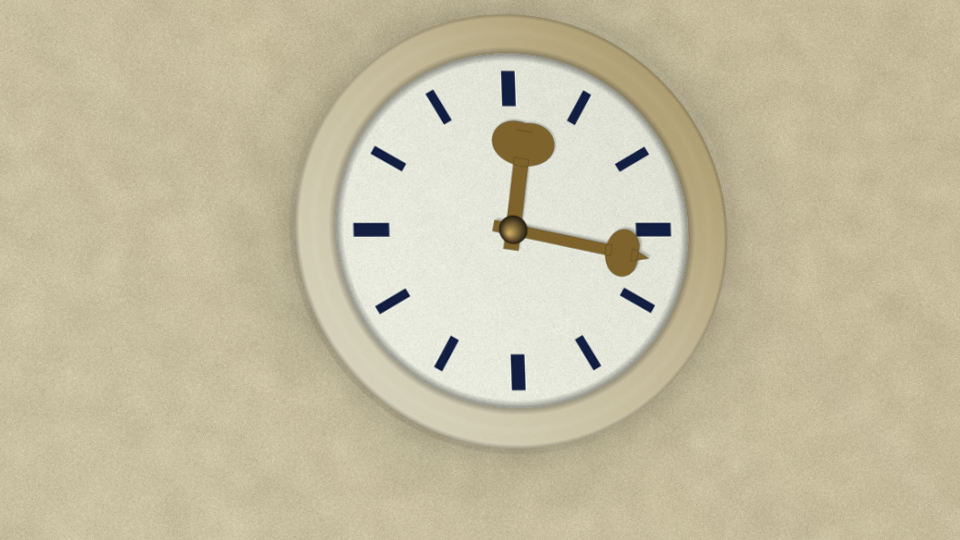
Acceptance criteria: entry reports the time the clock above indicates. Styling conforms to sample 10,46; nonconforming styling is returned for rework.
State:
12,17
